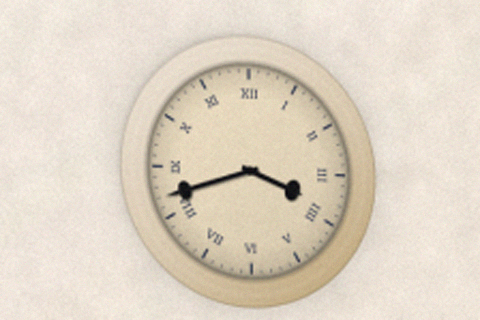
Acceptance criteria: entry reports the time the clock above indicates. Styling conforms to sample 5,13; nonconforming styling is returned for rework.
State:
3,42
